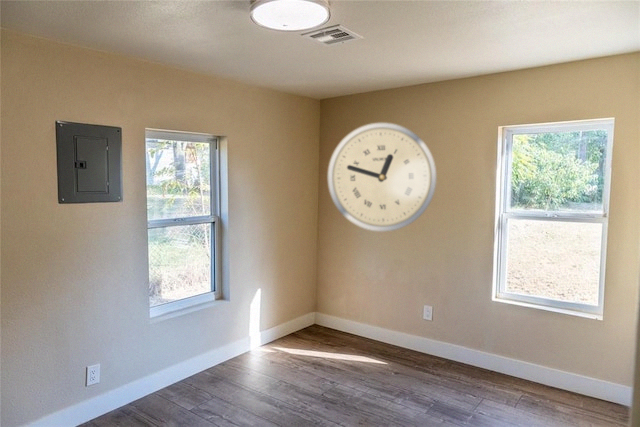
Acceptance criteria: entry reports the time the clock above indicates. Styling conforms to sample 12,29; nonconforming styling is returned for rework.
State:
12,48
